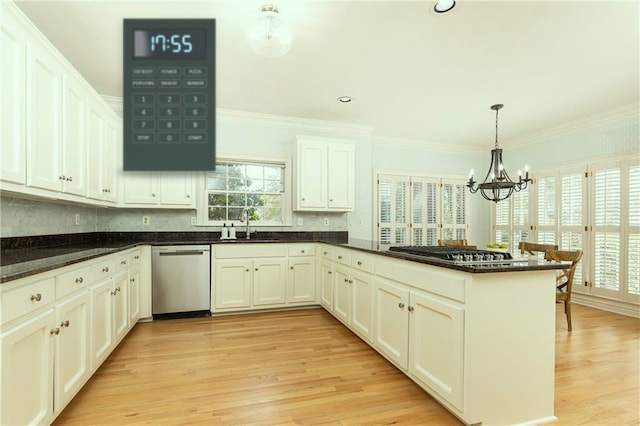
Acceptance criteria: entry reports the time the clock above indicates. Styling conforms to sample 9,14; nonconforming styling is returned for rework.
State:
17,55
